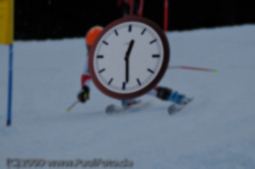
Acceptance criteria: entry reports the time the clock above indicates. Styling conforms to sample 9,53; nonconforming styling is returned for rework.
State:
12,29
